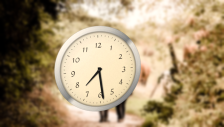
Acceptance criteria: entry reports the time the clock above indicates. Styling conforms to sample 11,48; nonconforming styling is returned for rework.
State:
7,29
